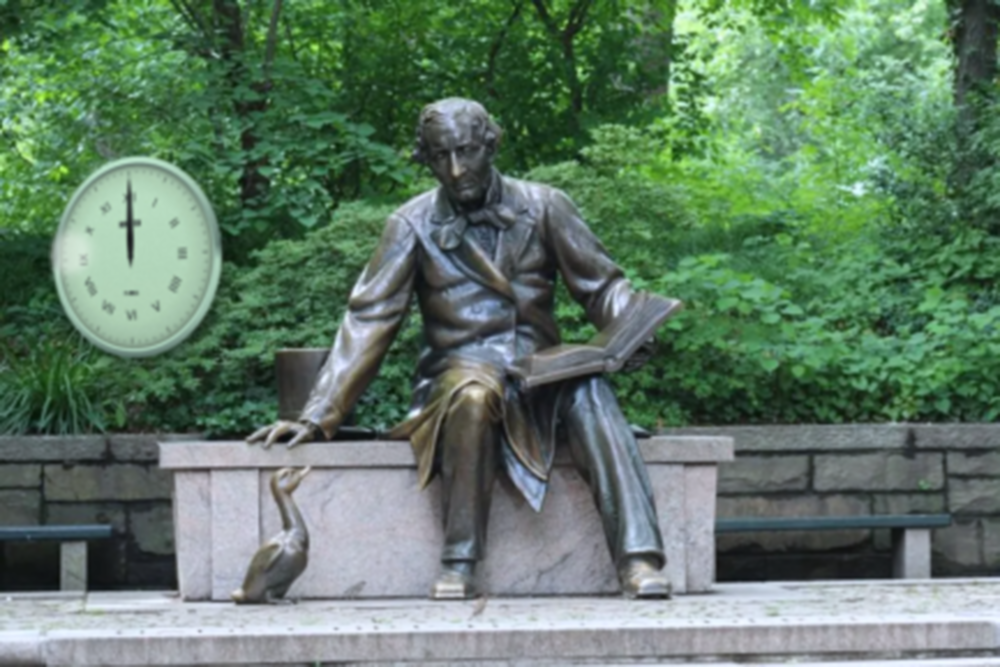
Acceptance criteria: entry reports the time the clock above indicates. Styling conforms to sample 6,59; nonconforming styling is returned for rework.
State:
12,00
